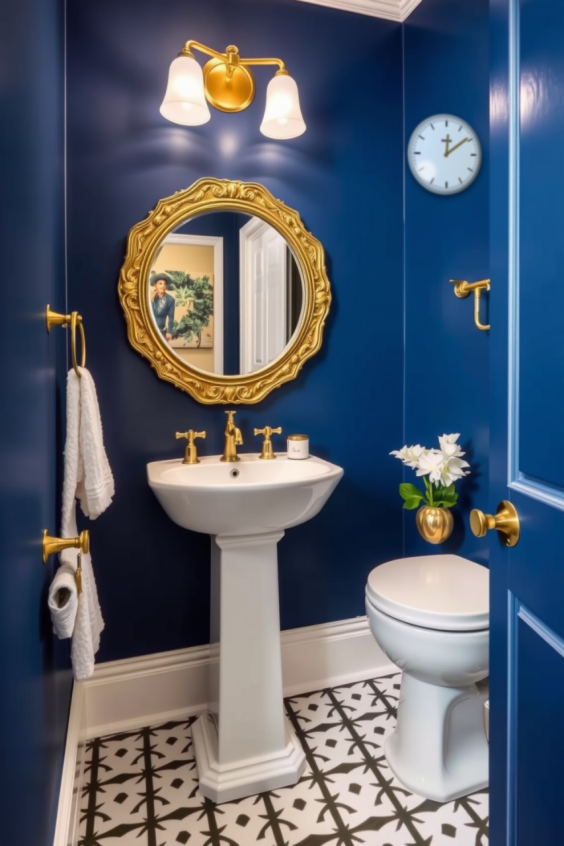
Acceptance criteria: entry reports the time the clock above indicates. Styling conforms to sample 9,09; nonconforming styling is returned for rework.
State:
12,09
